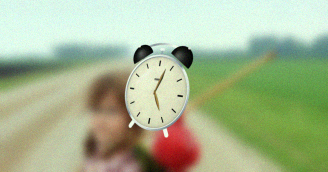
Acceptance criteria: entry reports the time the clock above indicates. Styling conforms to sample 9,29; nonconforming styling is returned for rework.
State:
5,03
